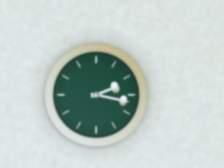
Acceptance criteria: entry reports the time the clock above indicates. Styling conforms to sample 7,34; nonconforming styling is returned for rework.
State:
2,17
